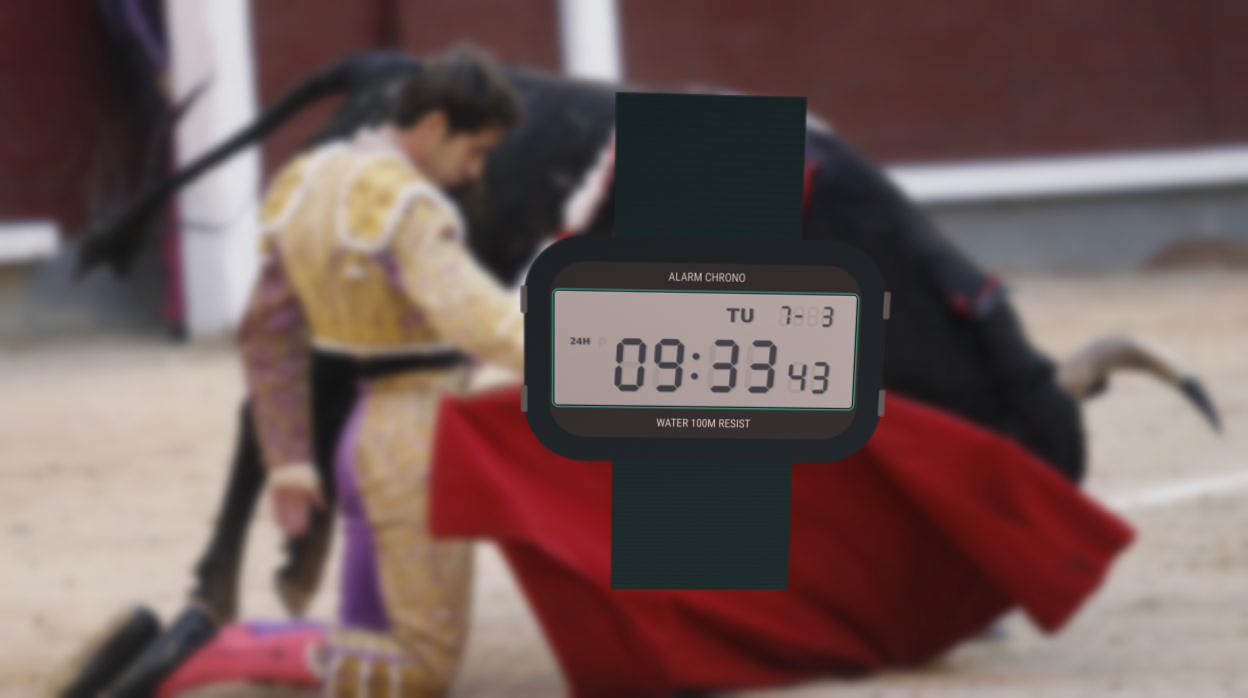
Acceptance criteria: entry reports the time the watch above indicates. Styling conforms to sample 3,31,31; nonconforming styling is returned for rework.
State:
9,33,43
